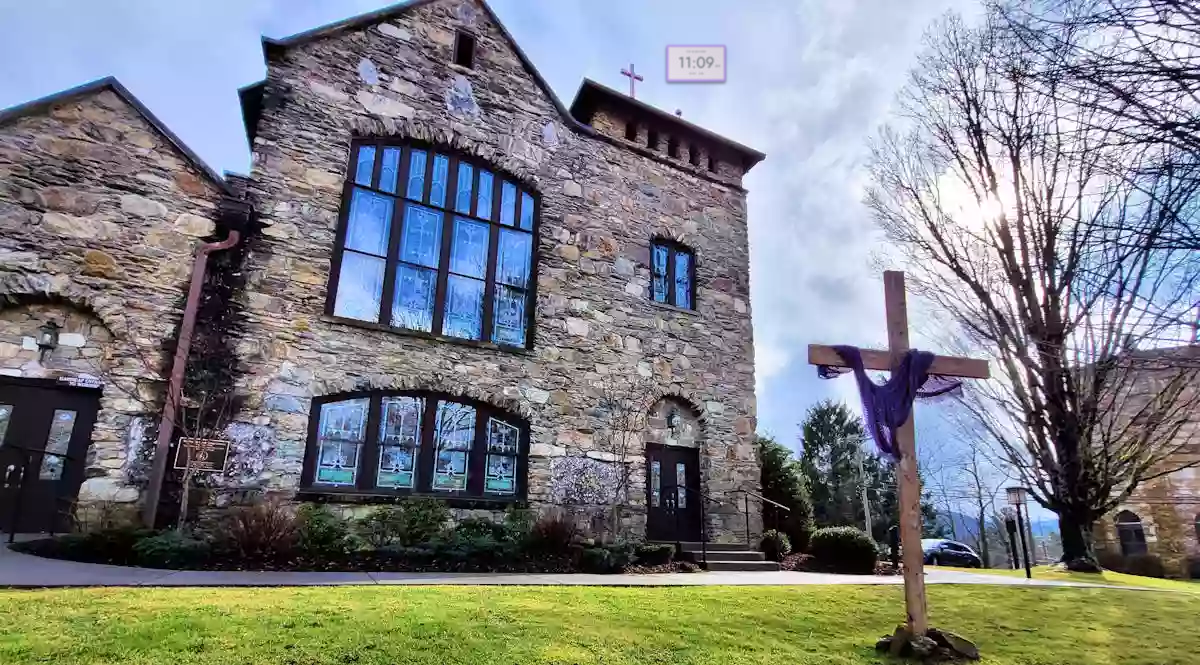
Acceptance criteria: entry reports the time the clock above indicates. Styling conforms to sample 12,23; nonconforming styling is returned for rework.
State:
11,09
